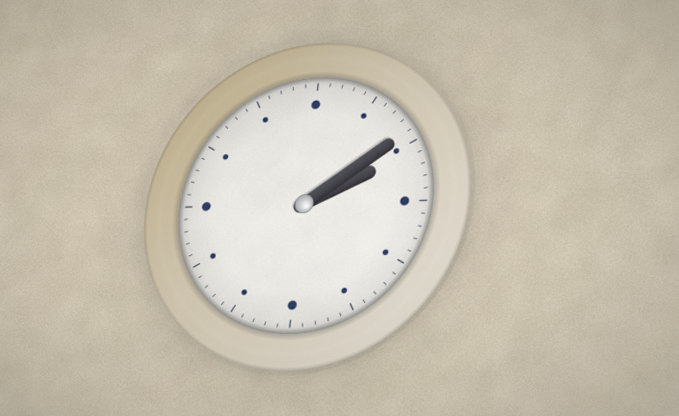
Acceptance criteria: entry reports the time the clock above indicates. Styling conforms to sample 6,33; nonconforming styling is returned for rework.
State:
2,09
